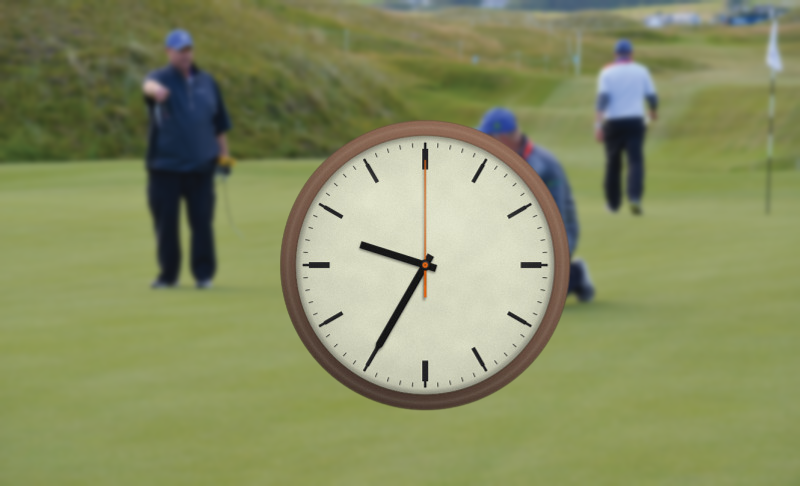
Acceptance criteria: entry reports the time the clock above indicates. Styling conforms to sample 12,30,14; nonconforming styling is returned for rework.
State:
9,35,00
